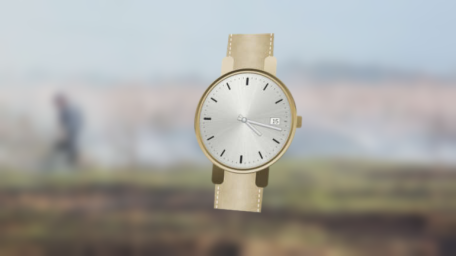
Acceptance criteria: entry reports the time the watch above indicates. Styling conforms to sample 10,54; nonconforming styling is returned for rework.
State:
4,17
